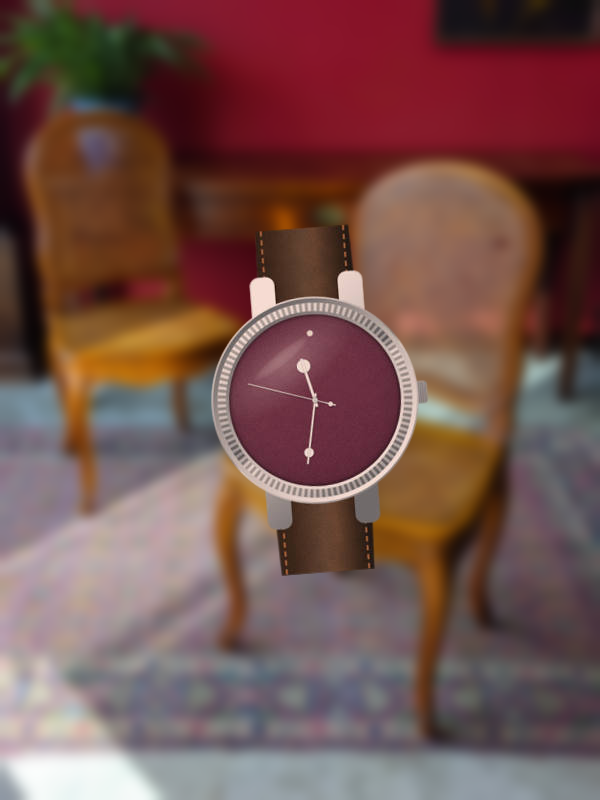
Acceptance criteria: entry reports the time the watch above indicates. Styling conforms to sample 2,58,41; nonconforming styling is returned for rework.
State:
11,31,48
